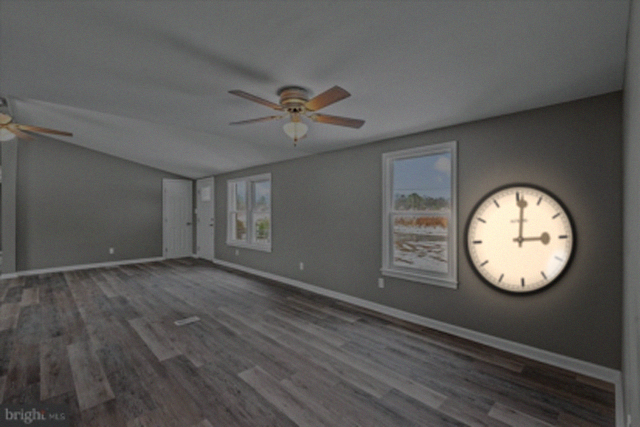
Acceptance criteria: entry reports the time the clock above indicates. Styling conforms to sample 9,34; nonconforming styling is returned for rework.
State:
3,01
